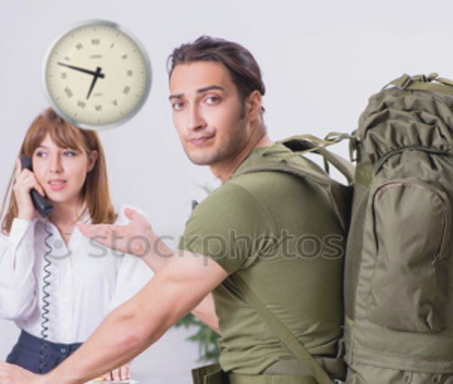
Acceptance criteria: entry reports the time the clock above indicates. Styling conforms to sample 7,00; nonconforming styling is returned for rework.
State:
6,48
